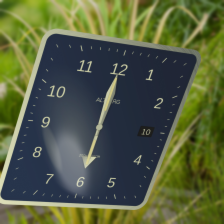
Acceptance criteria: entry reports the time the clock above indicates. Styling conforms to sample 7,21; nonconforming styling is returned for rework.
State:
6,00
